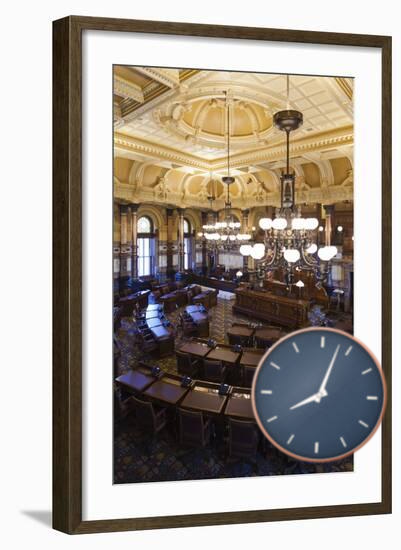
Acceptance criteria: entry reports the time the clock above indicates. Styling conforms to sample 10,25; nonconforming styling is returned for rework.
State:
8,03
